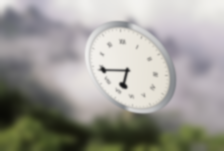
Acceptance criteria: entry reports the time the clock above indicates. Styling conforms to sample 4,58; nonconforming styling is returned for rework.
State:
6,44
